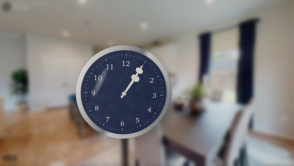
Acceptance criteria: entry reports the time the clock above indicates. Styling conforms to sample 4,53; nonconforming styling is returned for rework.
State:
1,05
